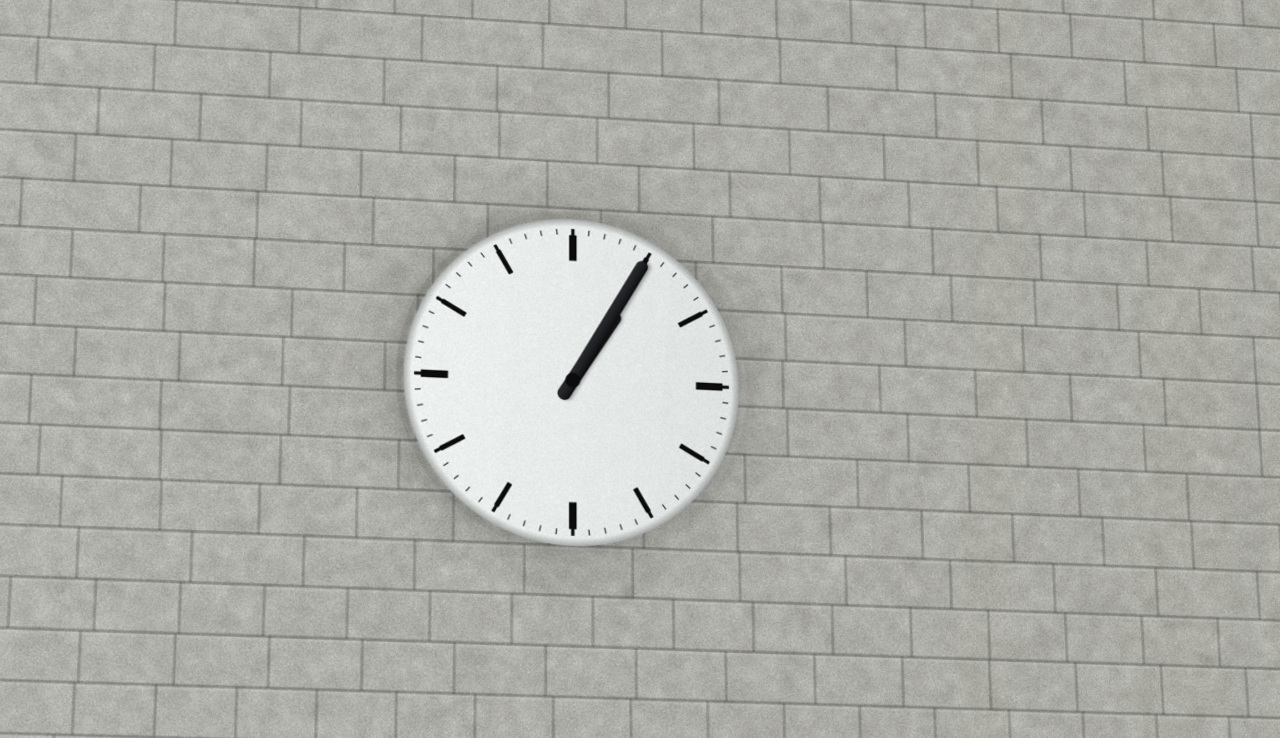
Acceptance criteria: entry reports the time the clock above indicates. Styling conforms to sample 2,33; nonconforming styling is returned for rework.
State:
1,05
